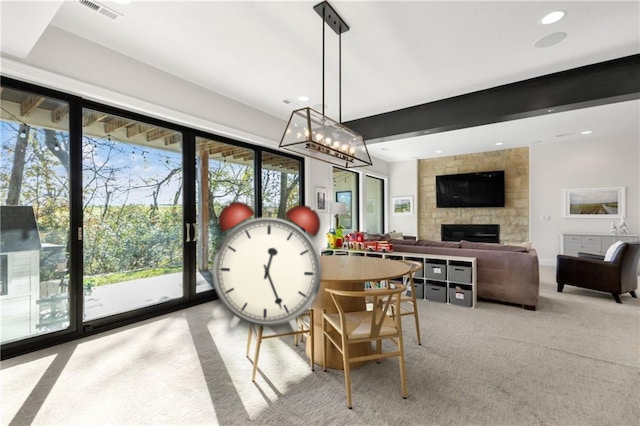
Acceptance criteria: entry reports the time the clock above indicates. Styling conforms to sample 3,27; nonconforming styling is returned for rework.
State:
12,26
